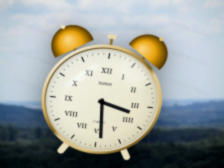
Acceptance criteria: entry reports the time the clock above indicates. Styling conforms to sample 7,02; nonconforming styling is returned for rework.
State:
3,29
